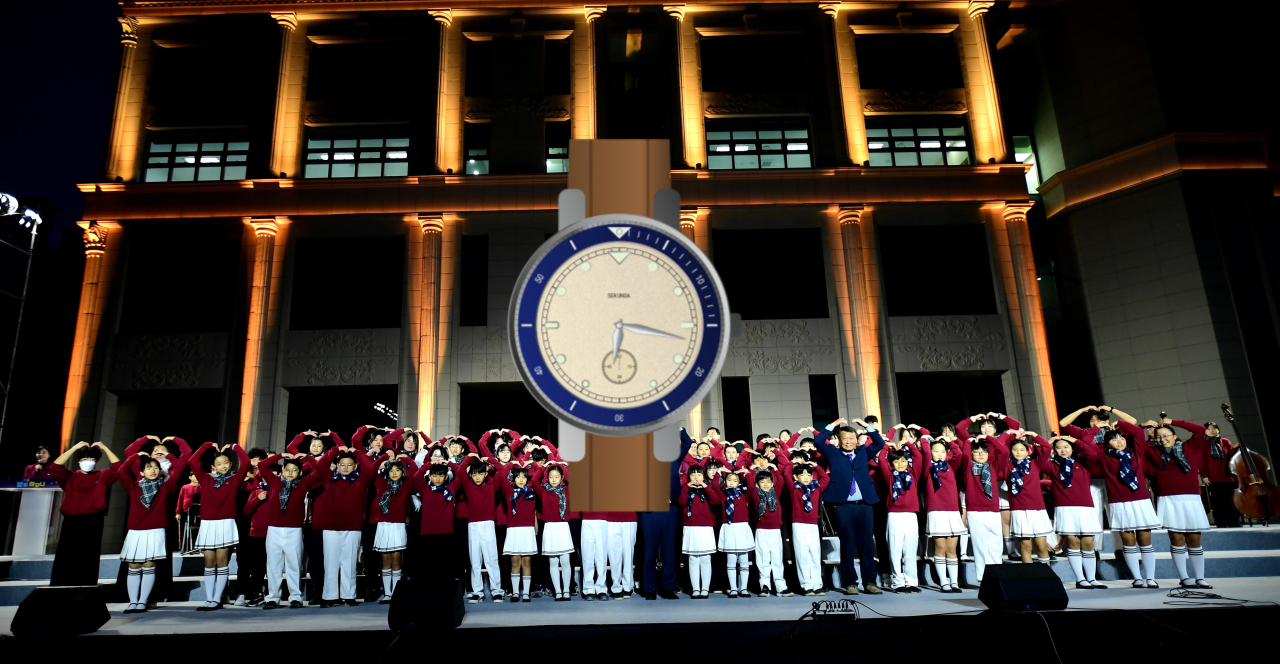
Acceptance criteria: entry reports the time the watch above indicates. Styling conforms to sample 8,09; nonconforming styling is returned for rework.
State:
6,17
